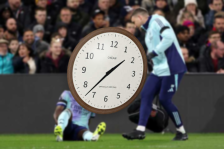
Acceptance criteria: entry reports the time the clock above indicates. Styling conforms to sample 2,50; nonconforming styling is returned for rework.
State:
1,37
